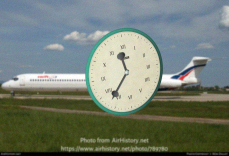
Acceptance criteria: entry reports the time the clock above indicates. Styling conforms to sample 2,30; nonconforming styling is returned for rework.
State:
11,37
